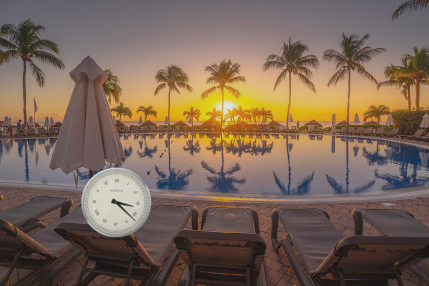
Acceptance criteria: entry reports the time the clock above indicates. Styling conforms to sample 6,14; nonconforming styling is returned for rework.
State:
3,22
